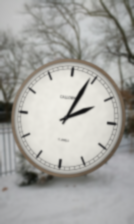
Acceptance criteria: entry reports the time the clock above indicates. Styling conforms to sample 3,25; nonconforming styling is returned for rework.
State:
2,04
